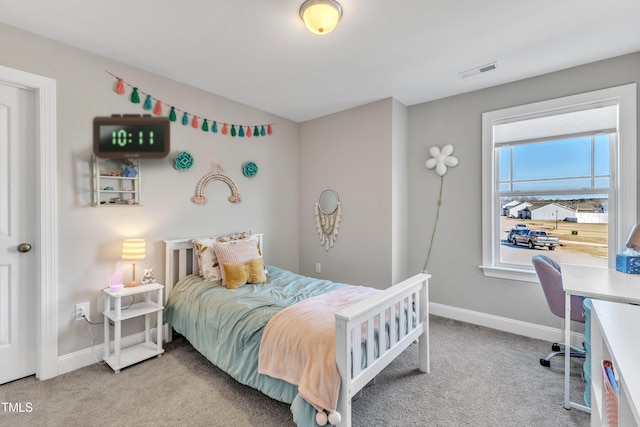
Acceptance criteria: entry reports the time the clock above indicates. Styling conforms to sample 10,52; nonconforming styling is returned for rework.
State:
10,11
